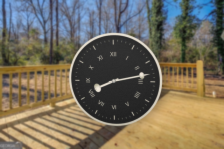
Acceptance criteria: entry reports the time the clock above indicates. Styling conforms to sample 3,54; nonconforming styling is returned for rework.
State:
8,13
